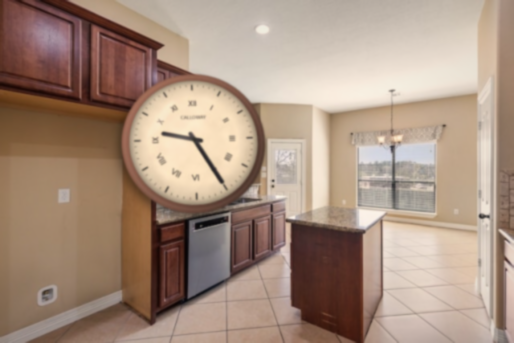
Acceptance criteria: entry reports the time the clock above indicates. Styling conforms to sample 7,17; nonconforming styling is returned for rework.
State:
9,25
